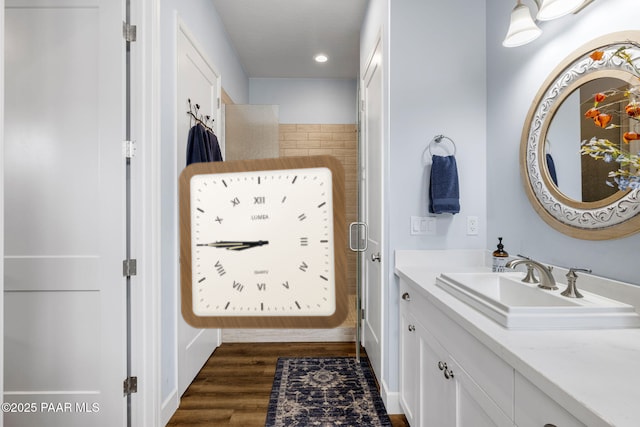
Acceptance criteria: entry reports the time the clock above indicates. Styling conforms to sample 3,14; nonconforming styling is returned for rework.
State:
8,45
